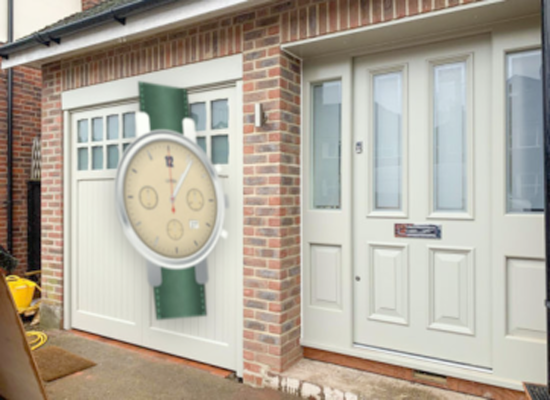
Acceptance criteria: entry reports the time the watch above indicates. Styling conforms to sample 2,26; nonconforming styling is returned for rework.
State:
1,06
